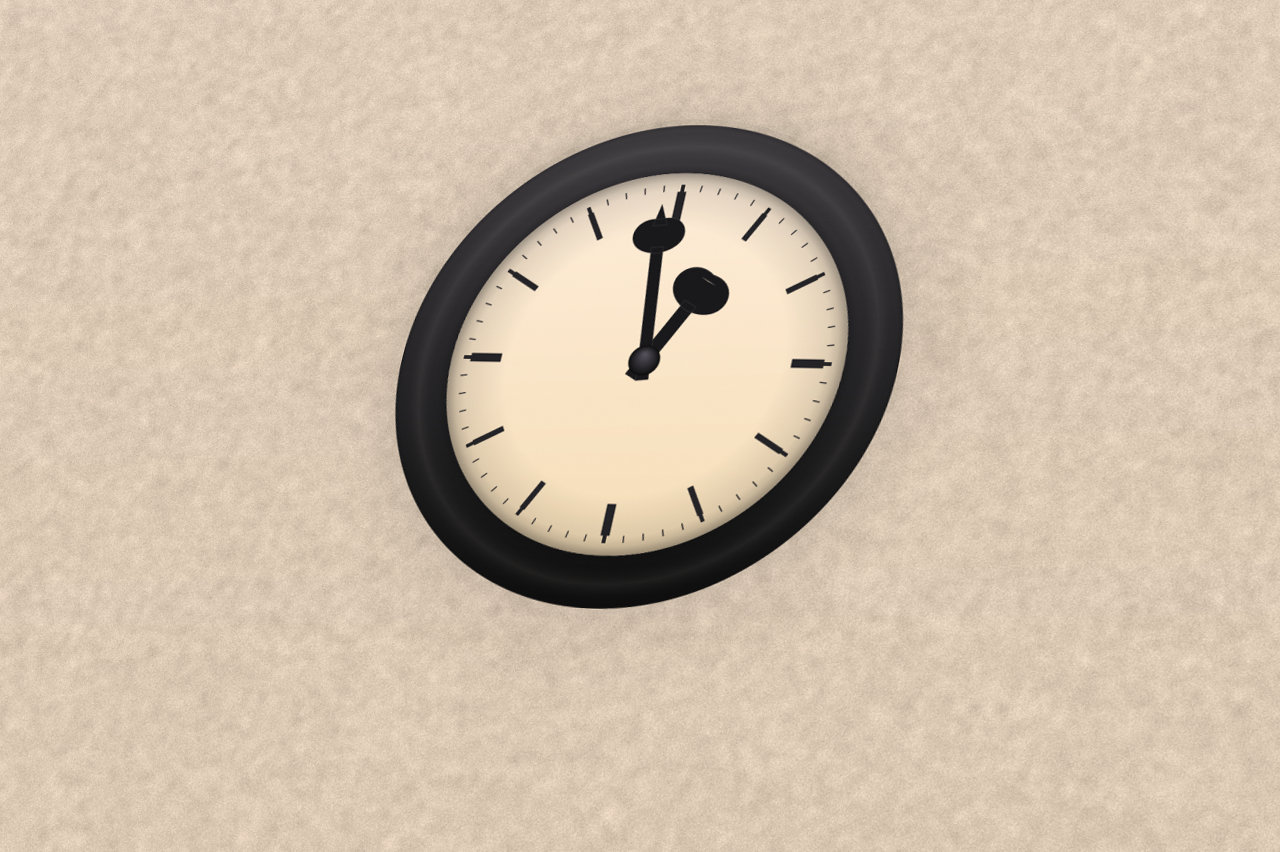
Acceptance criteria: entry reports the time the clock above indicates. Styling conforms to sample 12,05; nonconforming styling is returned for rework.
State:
12,59
